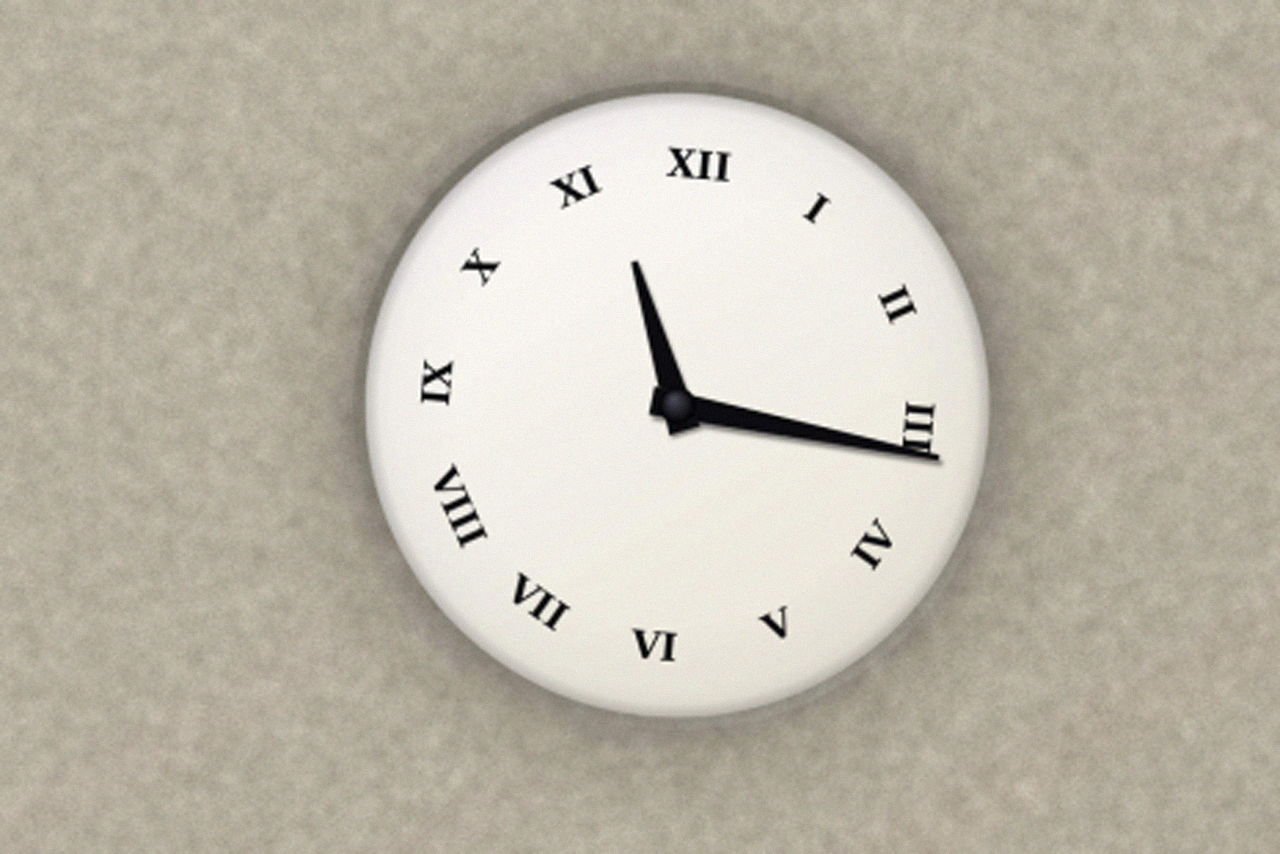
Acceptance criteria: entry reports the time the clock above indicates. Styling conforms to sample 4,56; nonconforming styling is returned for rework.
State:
11,16
